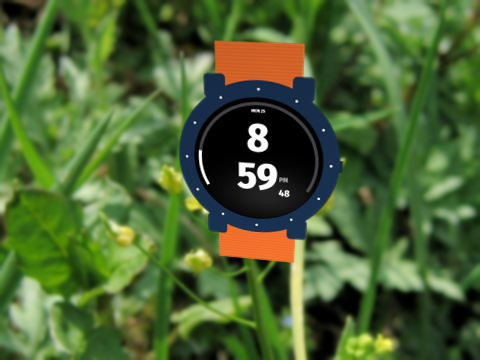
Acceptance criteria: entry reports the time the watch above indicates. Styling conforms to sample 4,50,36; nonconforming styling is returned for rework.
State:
8,59,48
